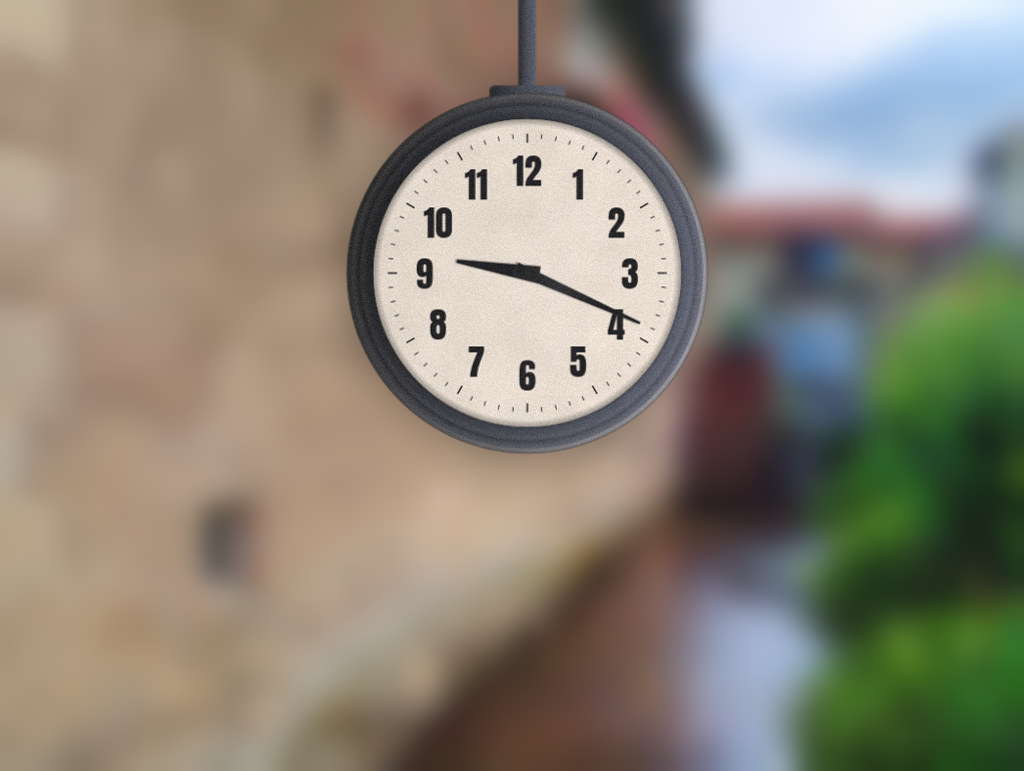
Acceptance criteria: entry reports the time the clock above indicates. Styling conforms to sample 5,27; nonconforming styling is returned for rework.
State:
9,19
